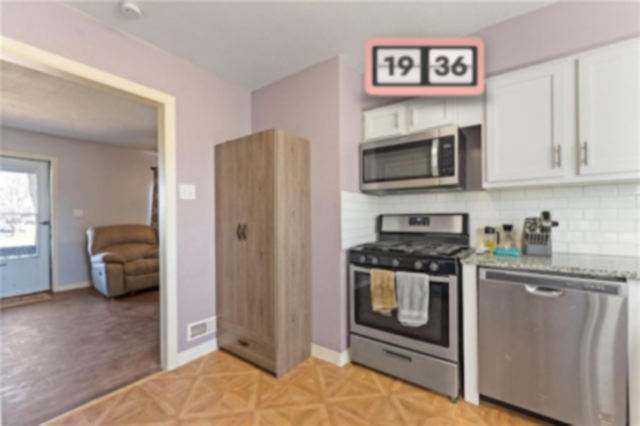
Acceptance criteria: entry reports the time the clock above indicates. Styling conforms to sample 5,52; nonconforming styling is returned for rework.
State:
19,36
